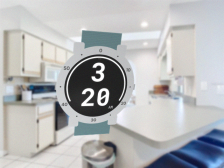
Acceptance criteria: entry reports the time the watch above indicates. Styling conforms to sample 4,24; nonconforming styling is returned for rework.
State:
3,20
